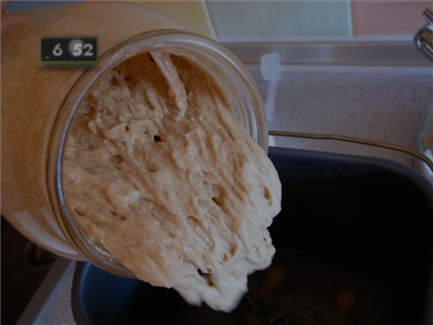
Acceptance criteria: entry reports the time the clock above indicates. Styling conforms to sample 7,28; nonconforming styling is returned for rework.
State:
6,52
